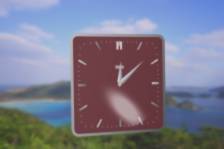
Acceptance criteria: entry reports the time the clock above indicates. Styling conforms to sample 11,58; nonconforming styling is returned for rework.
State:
12,08
